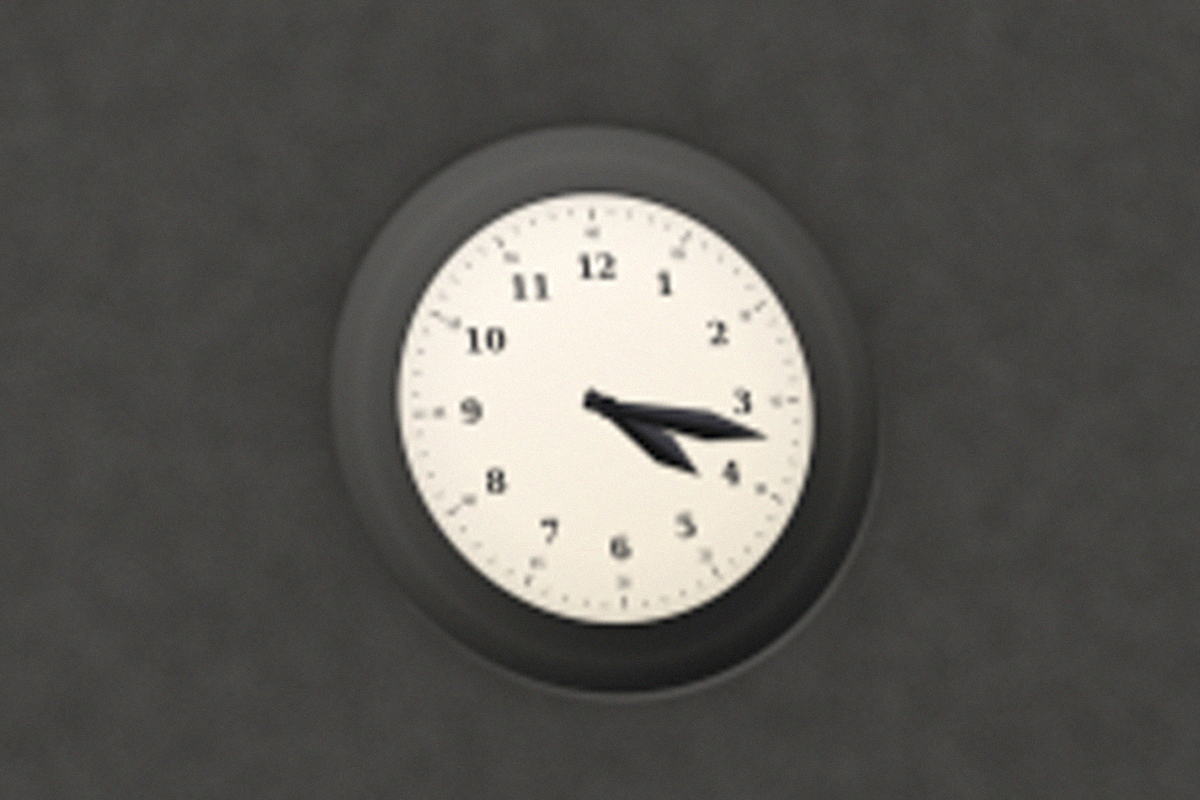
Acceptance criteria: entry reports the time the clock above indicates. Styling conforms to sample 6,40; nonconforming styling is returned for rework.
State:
4,17
